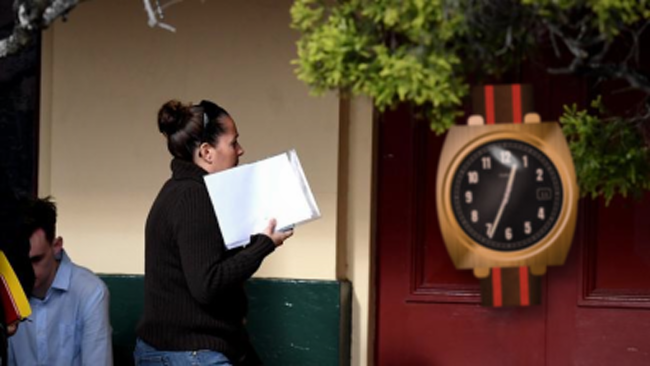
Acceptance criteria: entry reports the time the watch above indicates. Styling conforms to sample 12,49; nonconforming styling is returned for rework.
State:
12,34
